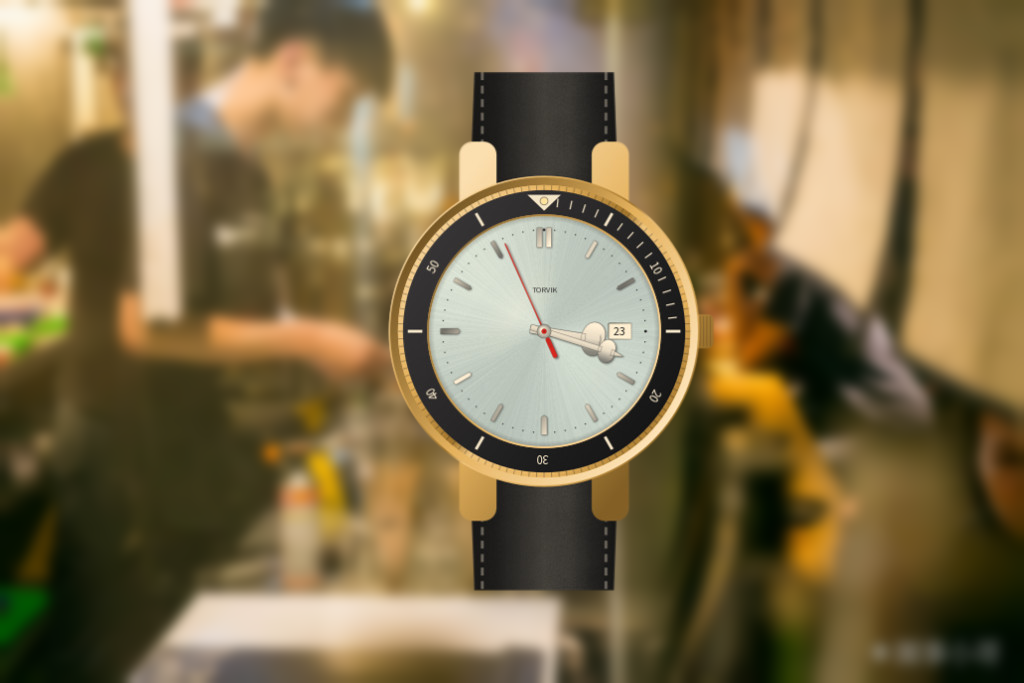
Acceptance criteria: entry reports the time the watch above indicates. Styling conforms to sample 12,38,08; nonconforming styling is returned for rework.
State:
3,17,56
